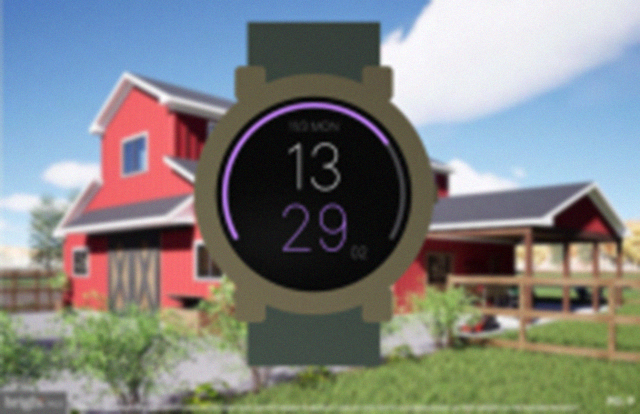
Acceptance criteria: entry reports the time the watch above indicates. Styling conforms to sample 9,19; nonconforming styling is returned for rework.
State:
13,29
